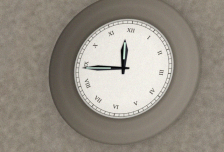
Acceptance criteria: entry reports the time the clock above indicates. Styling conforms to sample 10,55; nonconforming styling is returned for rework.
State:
11,44
